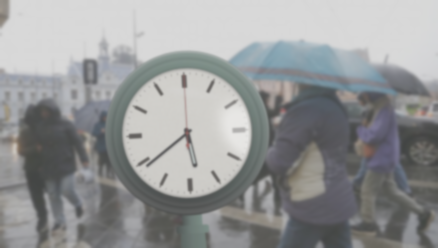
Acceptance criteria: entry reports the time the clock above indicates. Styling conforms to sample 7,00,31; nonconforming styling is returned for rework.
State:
5,39,00
